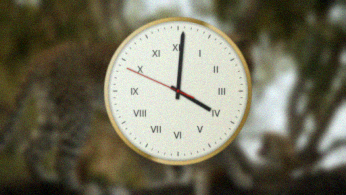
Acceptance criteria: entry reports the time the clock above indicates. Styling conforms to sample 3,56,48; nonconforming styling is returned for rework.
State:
4,00,49
